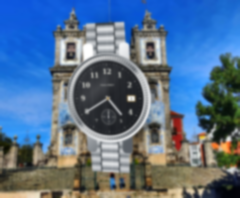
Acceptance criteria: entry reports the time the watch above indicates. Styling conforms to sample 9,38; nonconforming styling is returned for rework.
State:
4,40
